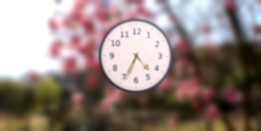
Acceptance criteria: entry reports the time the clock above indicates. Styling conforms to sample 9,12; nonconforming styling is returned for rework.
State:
4,34
